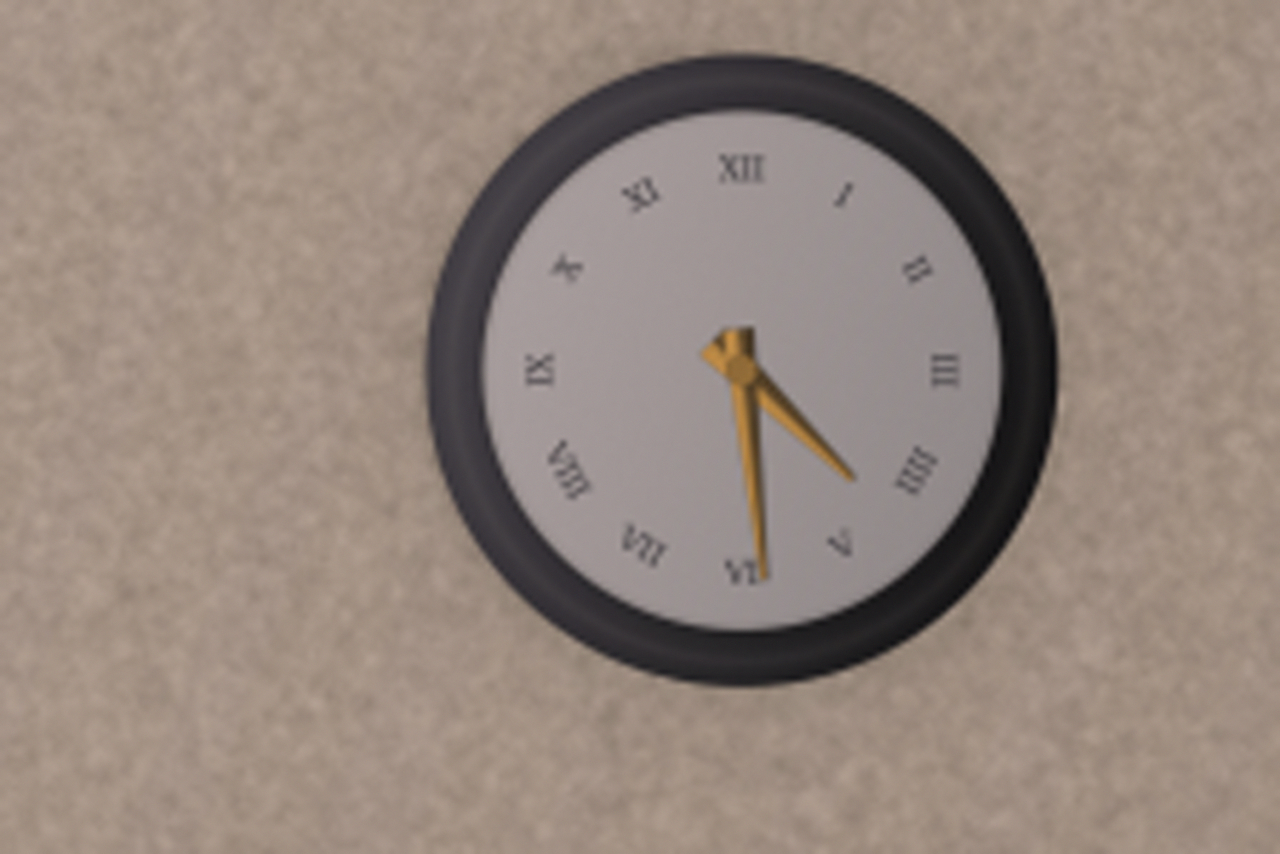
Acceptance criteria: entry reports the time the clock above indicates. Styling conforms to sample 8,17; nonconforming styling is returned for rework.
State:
4,29
